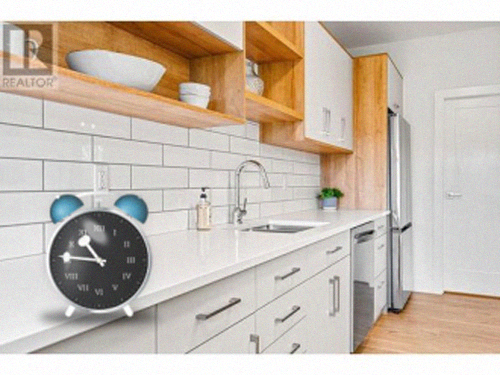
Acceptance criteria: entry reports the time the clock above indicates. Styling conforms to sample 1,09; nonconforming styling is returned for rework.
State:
10,46
